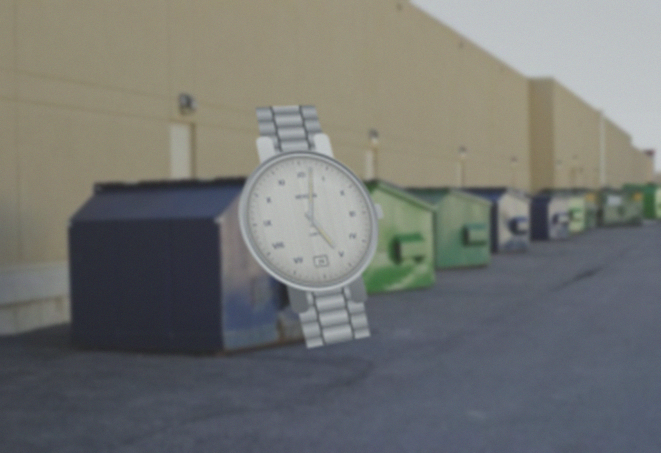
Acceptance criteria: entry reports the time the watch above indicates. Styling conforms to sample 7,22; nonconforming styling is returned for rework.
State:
5,02
